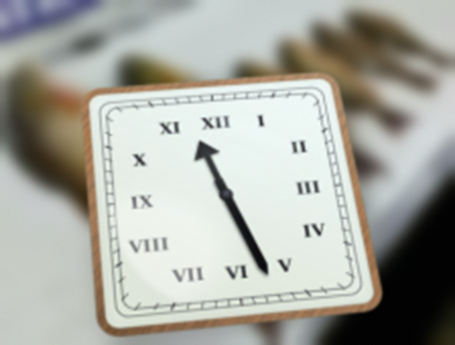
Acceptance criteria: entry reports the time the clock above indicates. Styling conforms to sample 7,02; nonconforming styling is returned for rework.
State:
11,27
